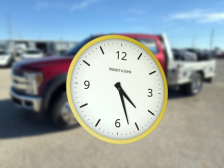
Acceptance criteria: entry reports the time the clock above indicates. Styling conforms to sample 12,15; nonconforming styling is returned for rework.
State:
4,27
